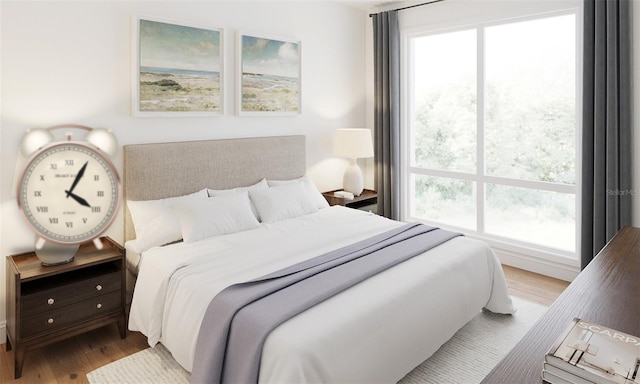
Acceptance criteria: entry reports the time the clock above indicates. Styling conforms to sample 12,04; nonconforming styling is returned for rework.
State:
4,05
